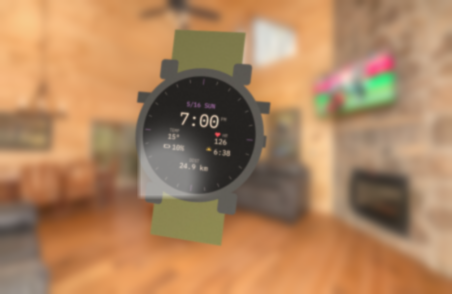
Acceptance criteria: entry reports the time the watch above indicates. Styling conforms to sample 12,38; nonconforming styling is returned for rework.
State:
7,00
